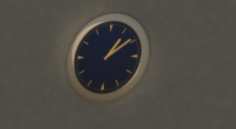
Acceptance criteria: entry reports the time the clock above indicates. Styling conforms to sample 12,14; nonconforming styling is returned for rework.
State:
1,09
